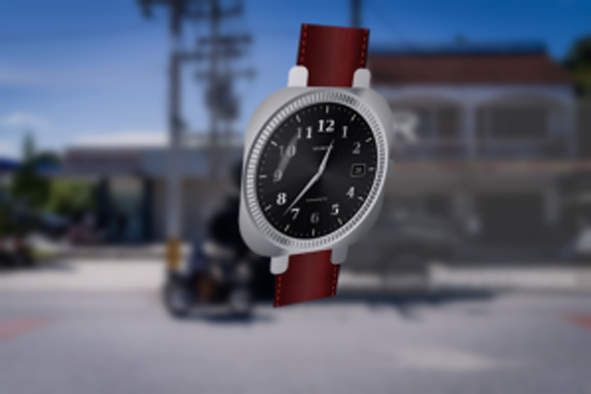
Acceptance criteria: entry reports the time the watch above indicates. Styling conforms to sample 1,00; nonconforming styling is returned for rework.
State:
12,37
